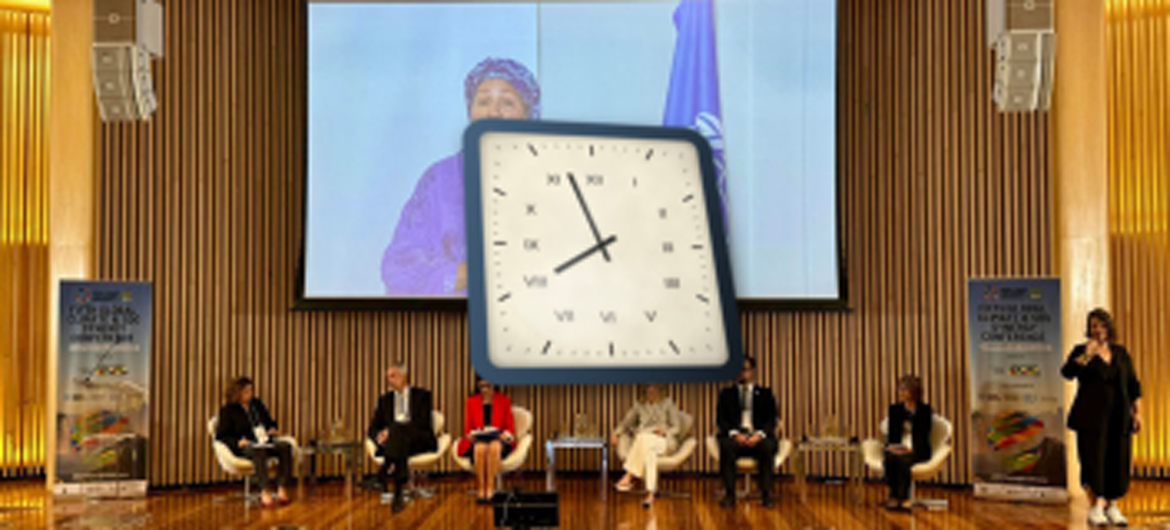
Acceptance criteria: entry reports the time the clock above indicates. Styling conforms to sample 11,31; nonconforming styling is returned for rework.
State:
7,57
